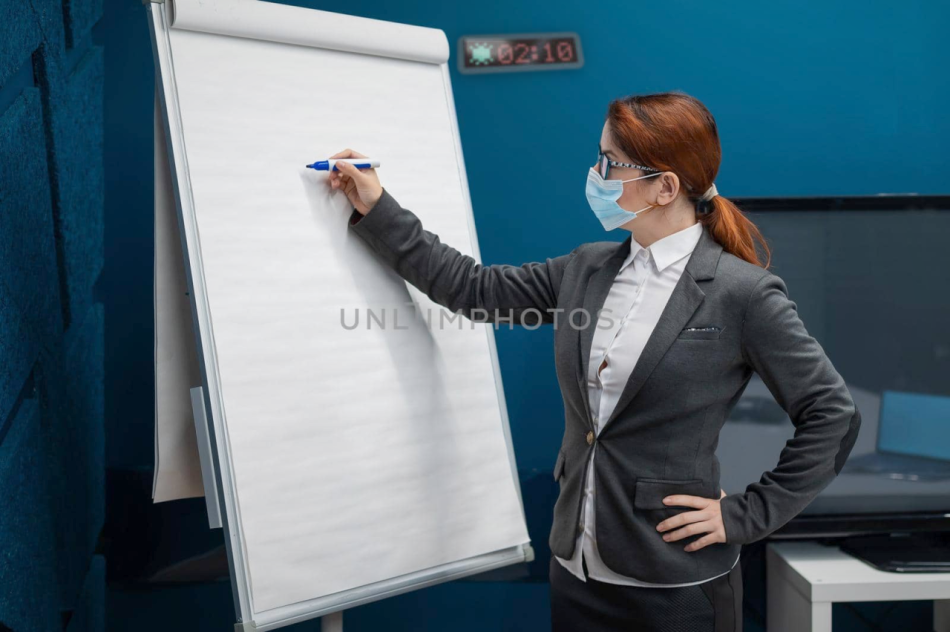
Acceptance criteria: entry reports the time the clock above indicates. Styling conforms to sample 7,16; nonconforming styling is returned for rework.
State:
2,10
